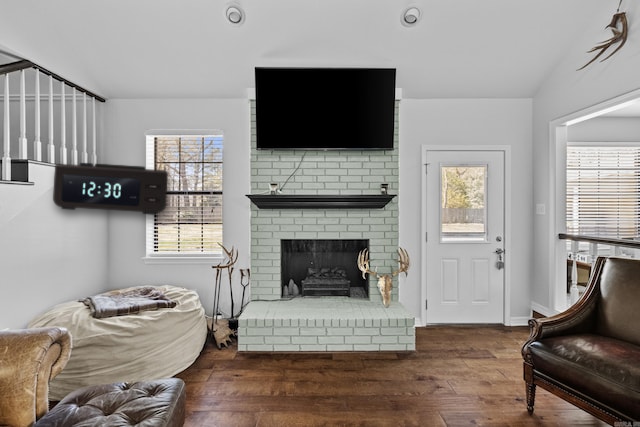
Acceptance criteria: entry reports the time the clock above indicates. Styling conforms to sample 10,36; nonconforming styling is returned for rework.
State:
12,30
